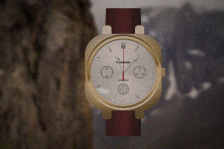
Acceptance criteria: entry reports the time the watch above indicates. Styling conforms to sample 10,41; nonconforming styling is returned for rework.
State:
11,07
